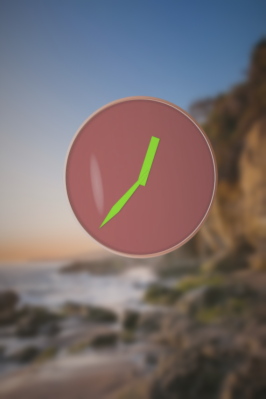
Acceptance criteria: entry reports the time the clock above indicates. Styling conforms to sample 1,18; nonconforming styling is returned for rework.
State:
12,37
